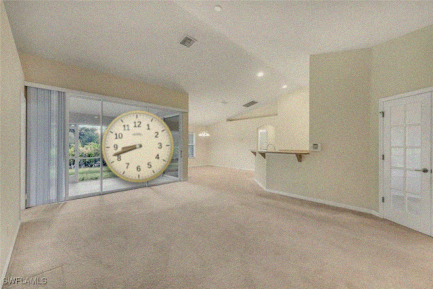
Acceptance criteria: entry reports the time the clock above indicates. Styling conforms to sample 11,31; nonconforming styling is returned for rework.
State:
8,42
